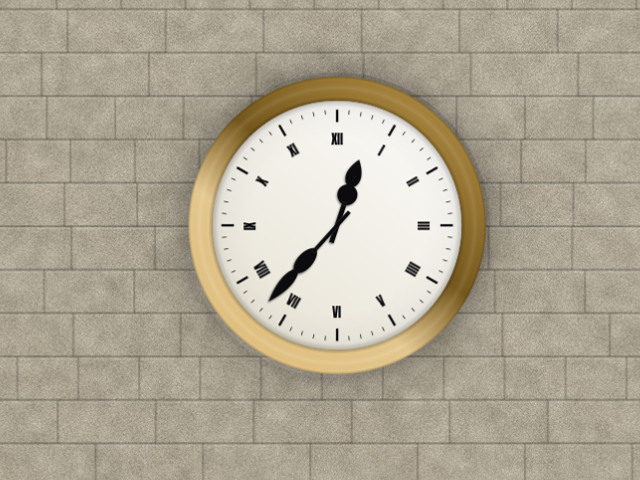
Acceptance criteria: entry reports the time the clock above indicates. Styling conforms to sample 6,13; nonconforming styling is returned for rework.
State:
12,37
